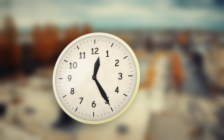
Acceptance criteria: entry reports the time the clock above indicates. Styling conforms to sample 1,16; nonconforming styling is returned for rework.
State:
12,25
